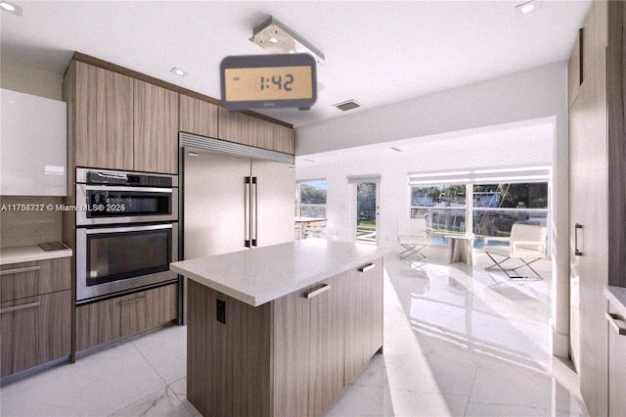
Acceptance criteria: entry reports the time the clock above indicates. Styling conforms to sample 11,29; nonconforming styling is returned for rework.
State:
1,42
